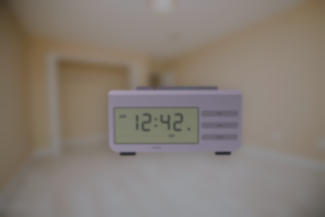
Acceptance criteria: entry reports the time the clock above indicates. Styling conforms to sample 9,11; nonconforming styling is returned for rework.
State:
12,42
